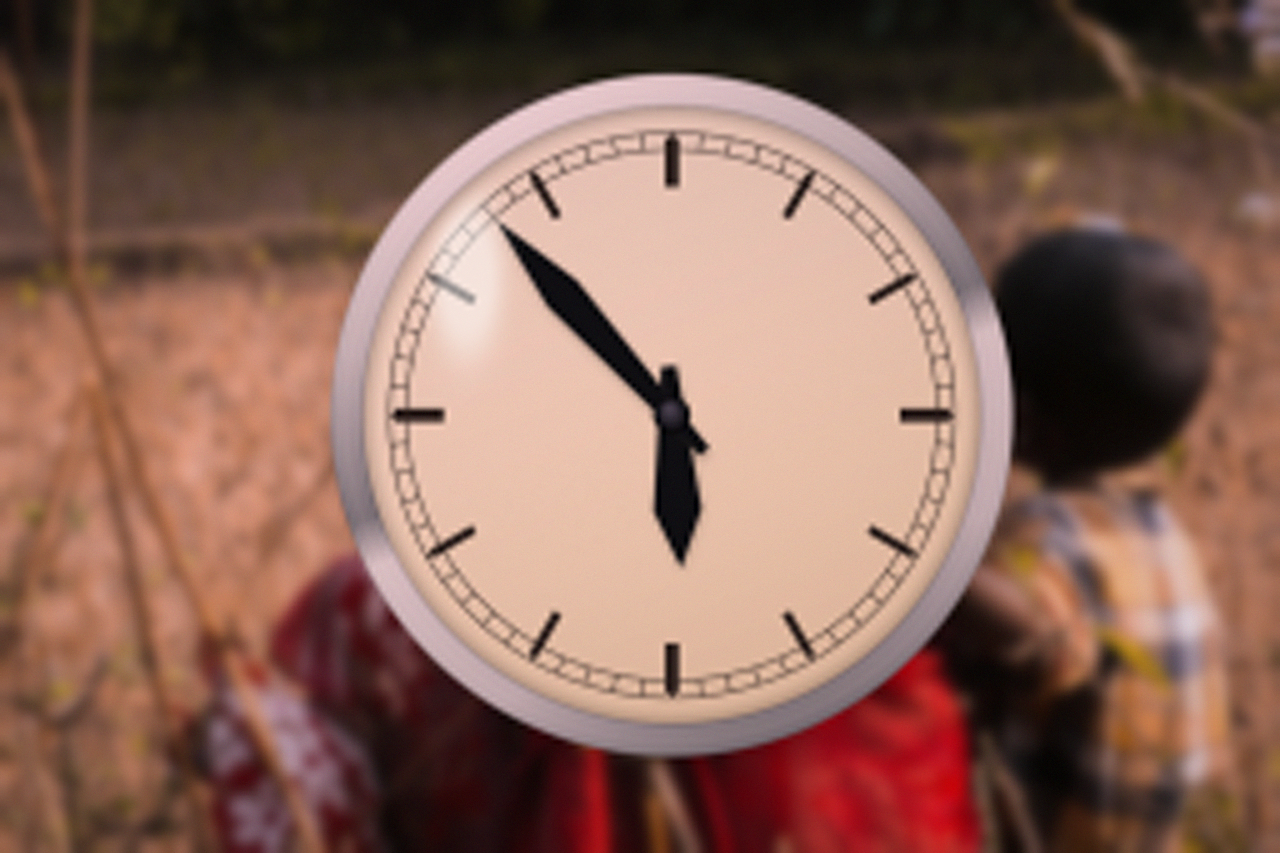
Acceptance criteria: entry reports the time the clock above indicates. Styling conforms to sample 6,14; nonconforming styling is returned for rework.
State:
5,53
